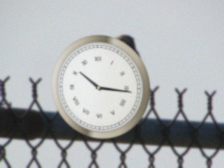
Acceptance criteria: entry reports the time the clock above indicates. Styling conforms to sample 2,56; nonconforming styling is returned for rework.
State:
10,16
